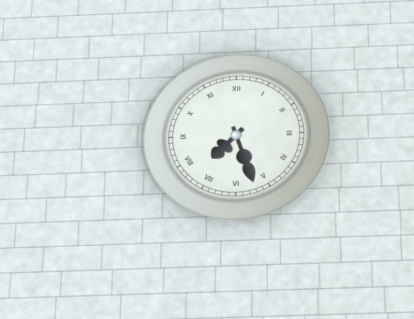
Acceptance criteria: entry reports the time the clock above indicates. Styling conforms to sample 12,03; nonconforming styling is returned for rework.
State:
7,27
